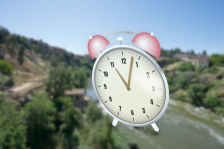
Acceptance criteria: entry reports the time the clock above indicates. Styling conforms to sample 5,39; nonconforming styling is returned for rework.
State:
11,03
